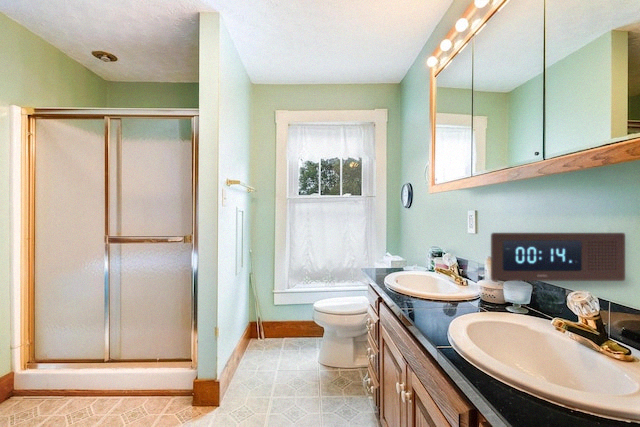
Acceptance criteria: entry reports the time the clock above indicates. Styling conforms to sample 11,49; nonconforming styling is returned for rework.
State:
0,14
